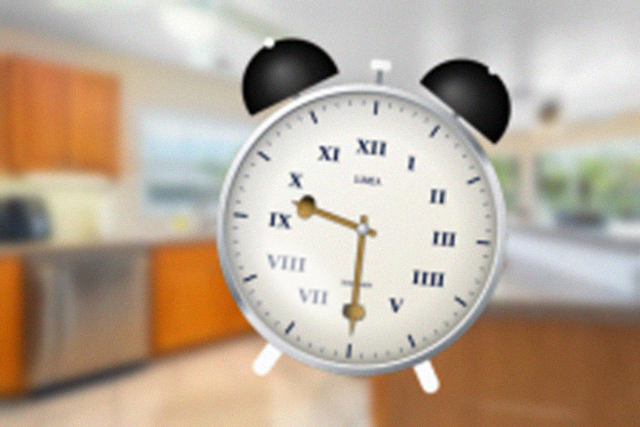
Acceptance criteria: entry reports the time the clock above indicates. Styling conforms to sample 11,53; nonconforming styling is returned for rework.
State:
9,30
